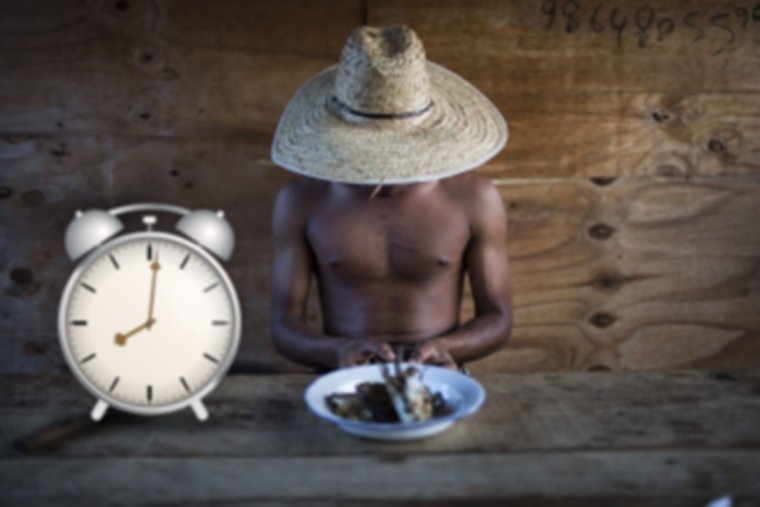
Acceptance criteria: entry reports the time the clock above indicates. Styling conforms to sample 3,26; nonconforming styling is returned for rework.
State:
8,01
